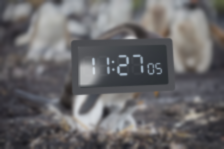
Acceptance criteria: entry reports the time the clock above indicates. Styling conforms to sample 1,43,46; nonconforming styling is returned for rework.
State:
11,27,05
